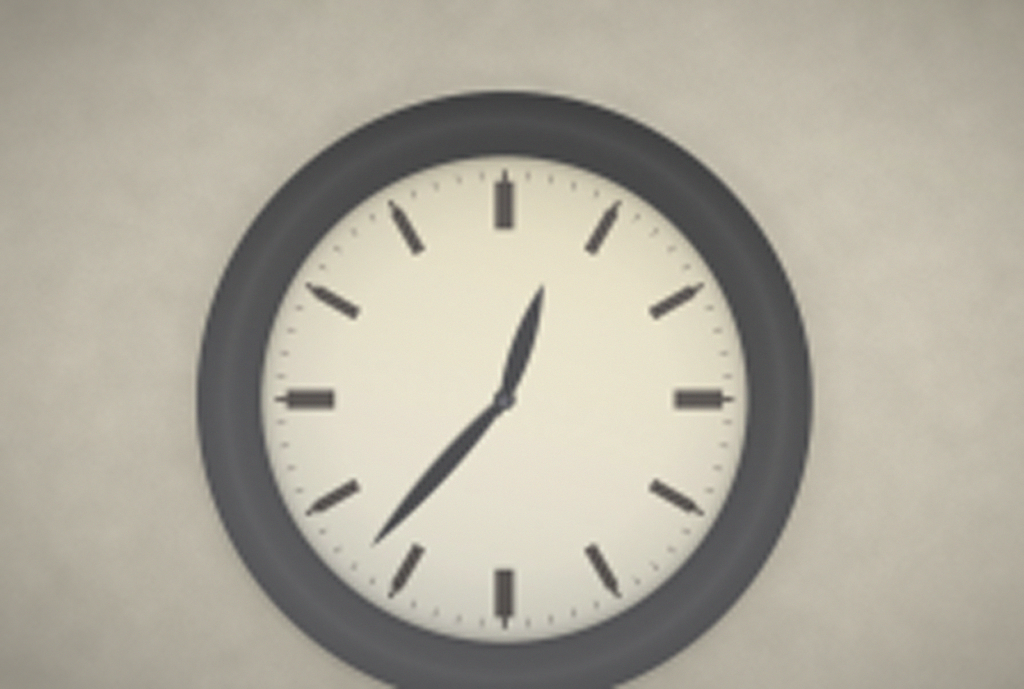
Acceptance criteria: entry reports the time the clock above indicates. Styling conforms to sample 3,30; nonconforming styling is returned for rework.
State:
12,37
